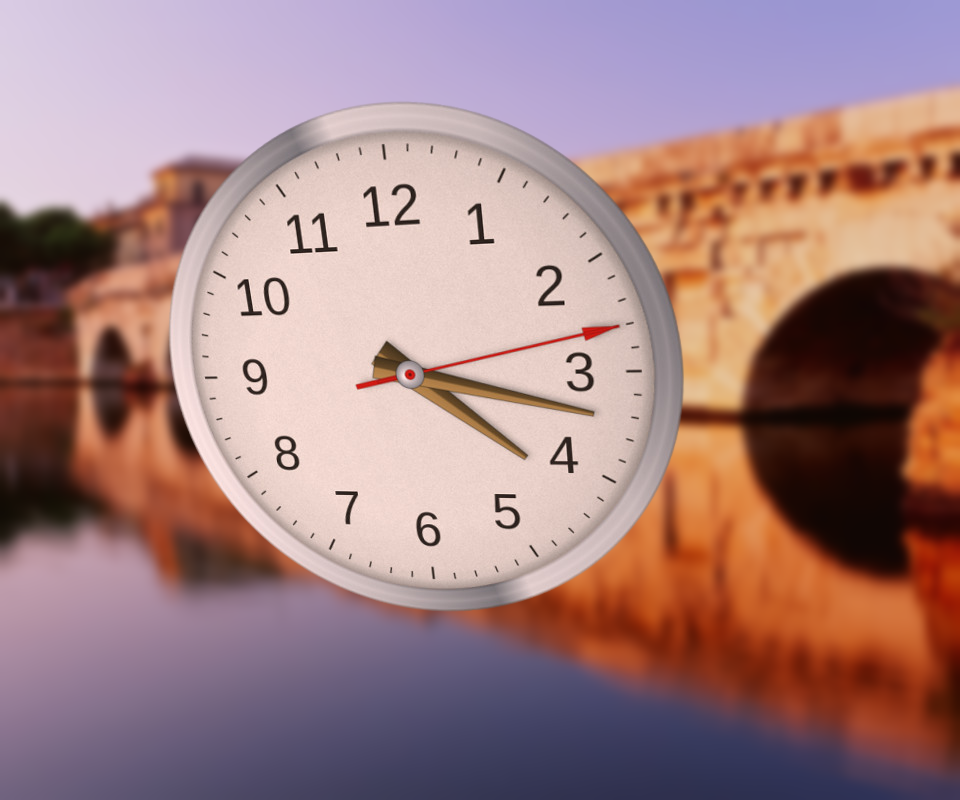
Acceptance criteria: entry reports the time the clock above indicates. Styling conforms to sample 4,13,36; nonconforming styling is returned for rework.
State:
4,17,13
